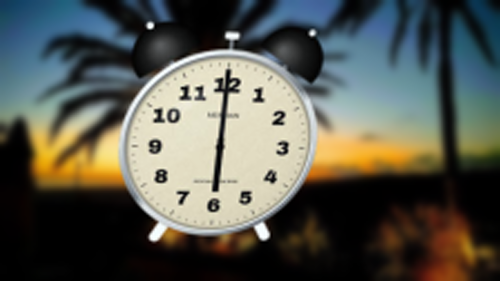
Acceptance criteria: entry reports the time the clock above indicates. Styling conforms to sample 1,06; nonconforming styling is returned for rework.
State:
6,00
